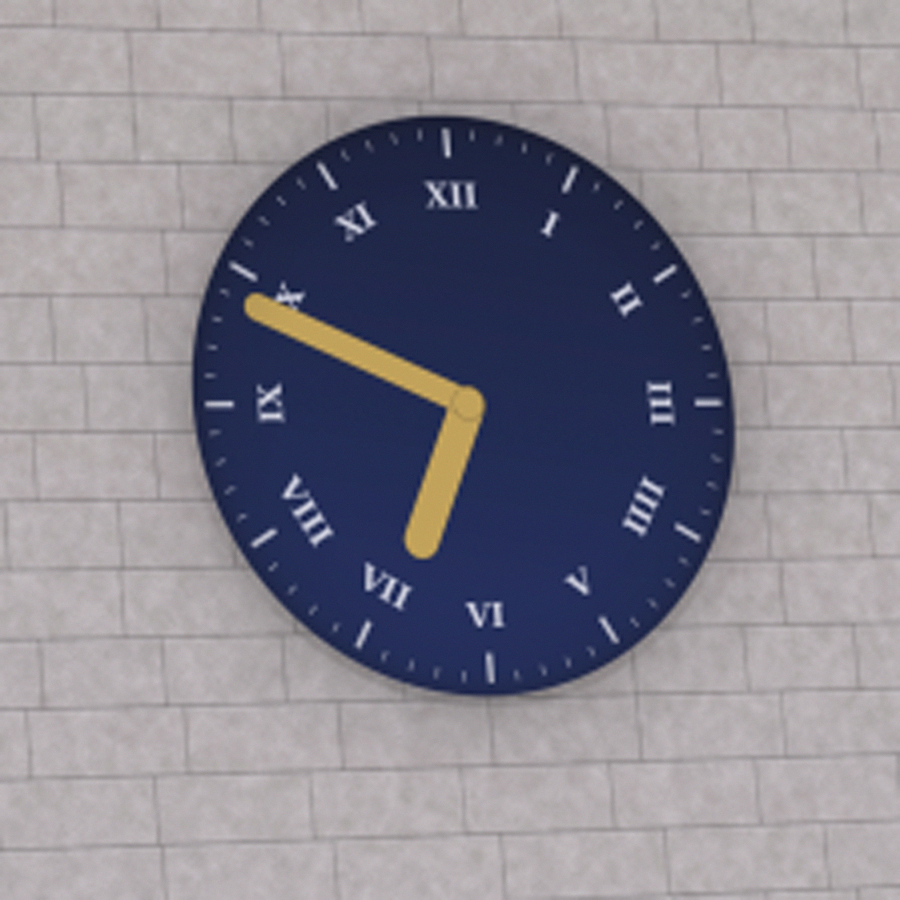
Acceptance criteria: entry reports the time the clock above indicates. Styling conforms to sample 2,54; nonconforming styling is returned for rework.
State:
6,49
